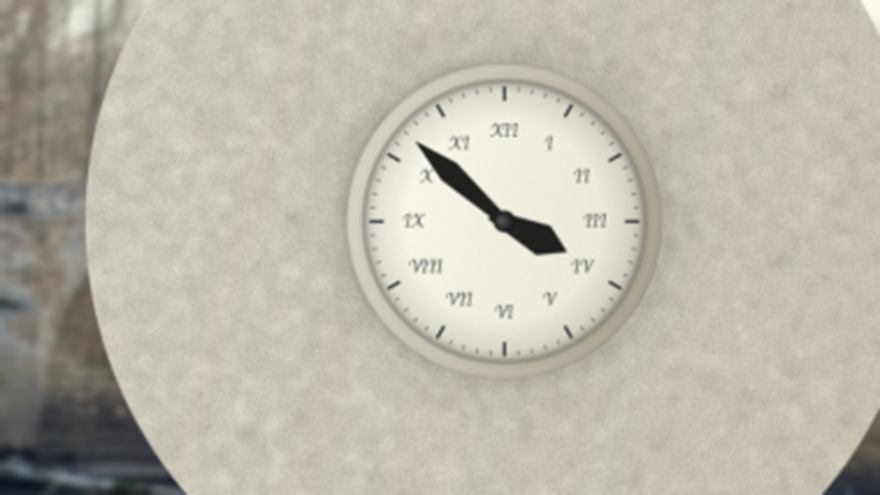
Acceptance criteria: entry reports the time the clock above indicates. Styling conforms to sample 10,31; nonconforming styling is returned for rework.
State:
3,52
